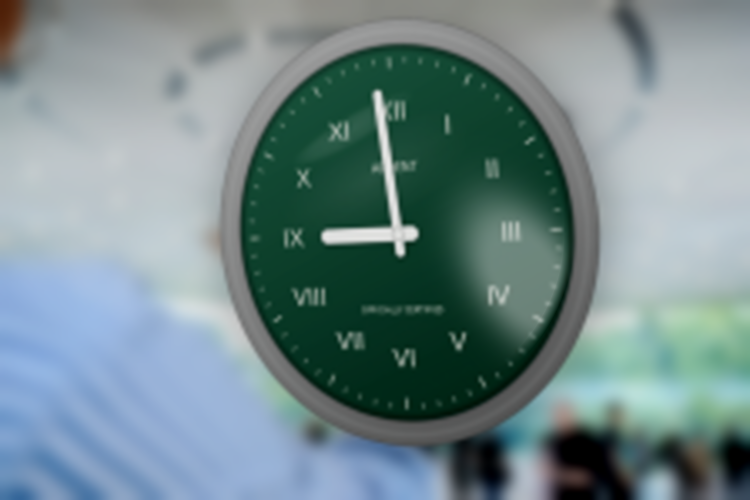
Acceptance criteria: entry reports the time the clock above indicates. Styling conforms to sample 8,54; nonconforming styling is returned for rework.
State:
8,59
